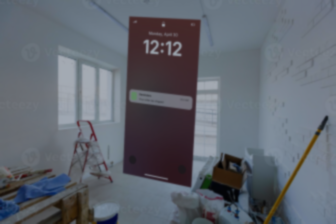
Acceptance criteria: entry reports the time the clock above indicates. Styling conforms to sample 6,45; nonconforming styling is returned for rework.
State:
12,12
